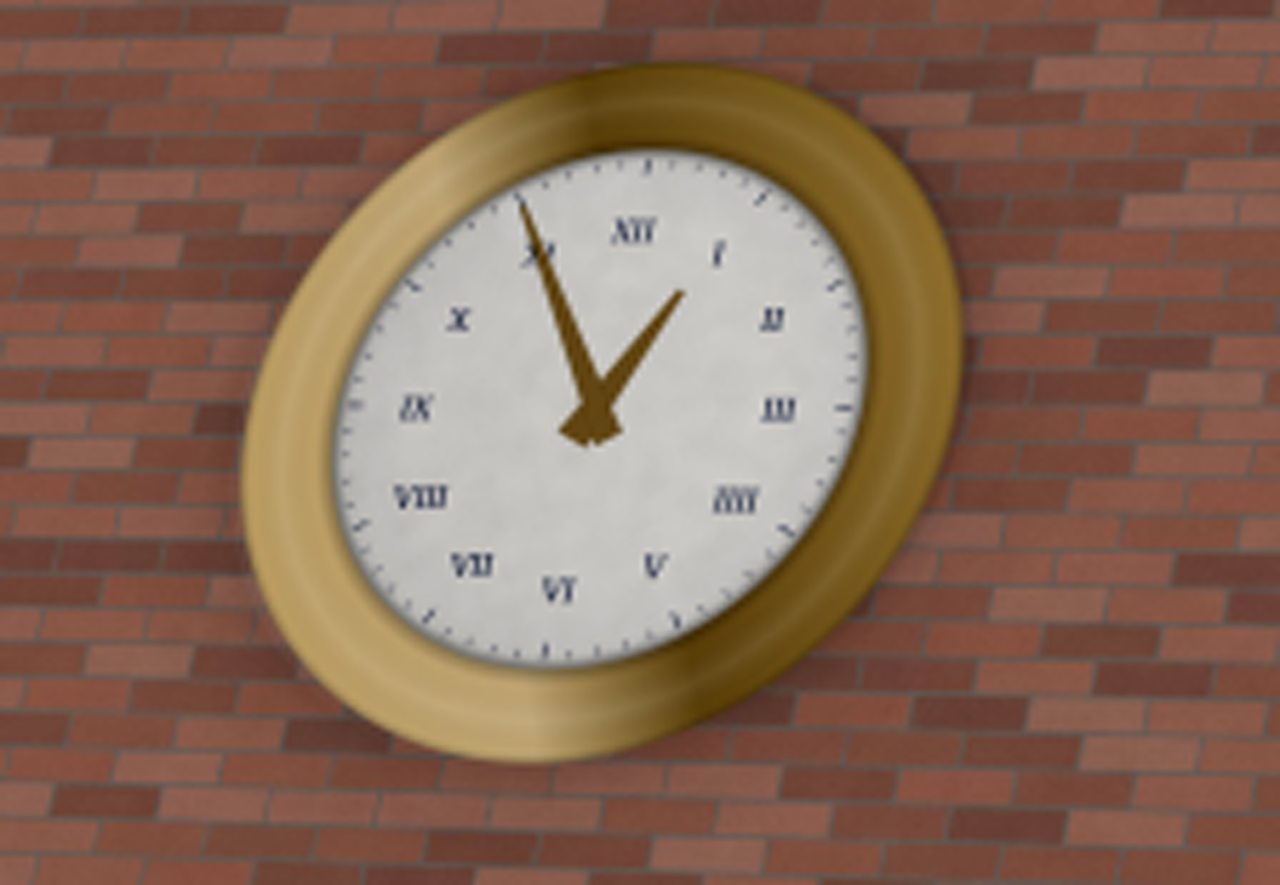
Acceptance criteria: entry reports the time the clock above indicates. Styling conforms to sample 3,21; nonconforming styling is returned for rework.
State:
12,55
